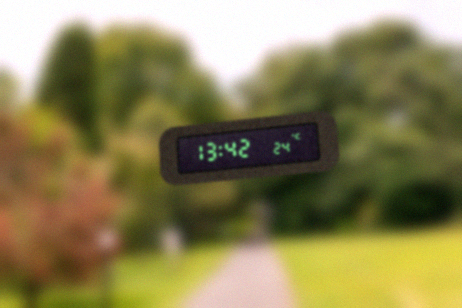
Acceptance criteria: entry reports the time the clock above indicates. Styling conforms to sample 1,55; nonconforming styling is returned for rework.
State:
13,42
